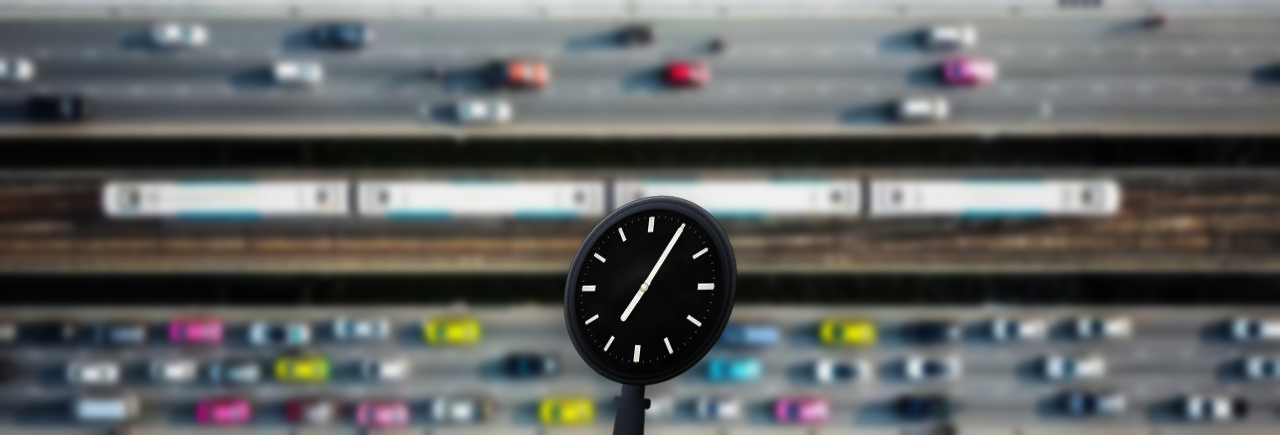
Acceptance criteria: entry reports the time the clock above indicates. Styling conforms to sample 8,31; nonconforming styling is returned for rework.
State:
7,05
